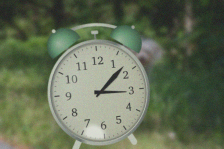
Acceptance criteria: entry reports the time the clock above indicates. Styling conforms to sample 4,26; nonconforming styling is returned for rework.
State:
3,08
